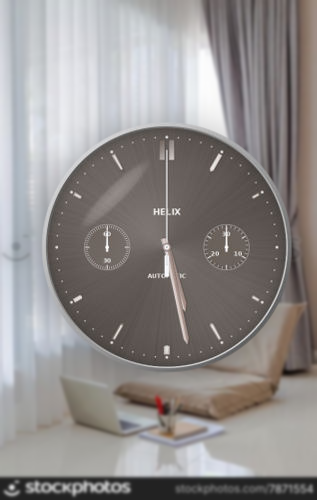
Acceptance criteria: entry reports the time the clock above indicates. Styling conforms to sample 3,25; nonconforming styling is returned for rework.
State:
5,28
